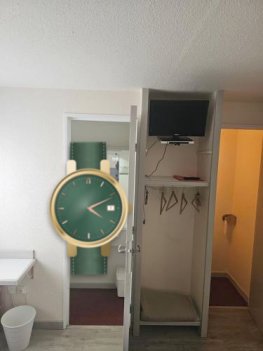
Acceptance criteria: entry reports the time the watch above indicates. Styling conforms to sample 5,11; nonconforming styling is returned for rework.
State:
4,11
